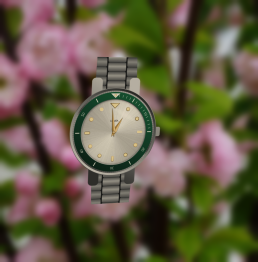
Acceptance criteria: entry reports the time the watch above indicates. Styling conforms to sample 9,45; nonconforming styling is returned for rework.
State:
12,59
